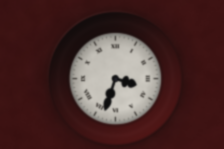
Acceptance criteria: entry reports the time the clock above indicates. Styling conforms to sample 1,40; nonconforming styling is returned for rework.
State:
3,33
